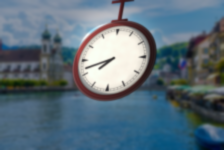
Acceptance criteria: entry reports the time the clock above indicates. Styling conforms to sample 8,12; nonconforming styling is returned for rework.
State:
7,42
